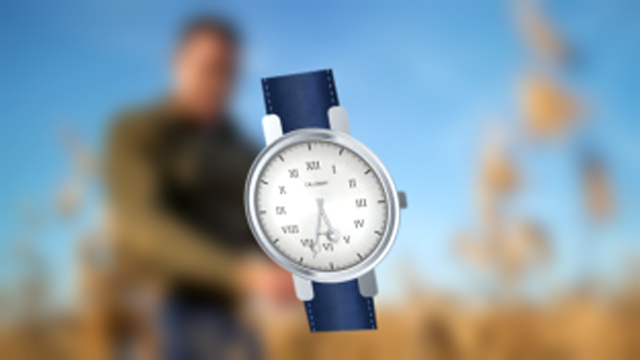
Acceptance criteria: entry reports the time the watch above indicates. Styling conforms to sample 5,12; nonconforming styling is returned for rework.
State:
5,33
